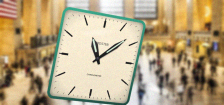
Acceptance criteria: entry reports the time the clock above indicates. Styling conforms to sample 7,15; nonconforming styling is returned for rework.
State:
11,08
